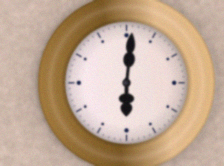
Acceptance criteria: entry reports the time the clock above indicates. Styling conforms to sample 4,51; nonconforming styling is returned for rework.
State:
6,01
